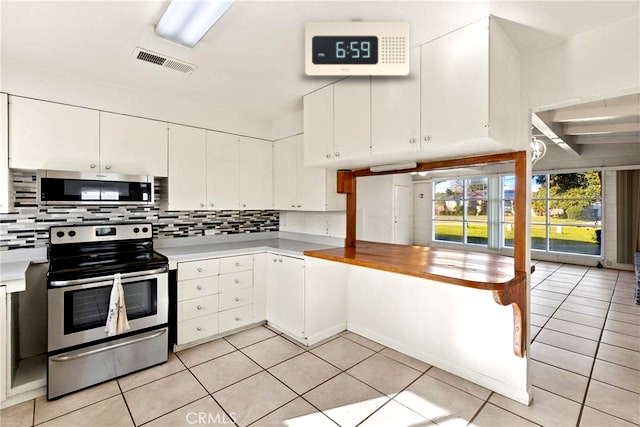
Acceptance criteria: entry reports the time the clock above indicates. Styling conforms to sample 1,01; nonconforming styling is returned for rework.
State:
6,59
